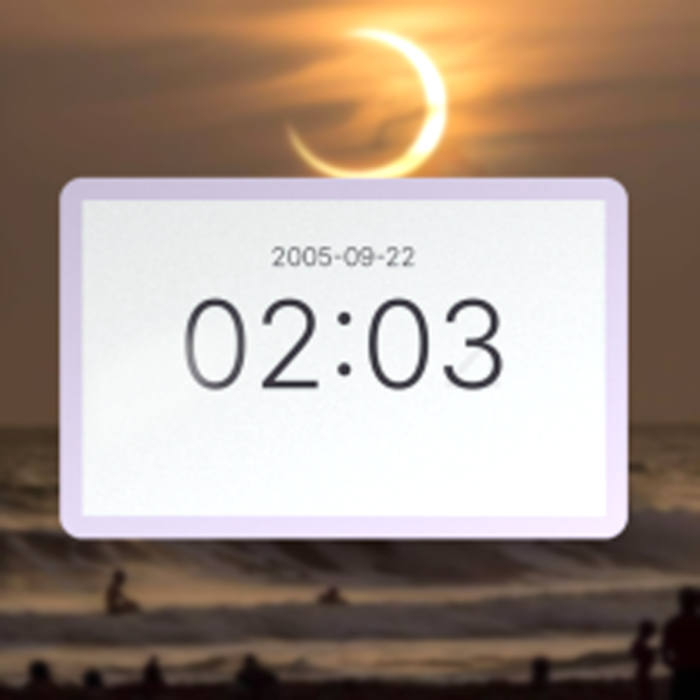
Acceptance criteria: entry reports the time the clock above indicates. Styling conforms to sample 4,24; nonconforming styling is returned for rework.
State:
2,03
